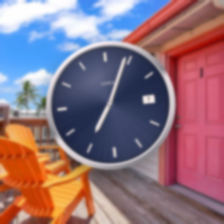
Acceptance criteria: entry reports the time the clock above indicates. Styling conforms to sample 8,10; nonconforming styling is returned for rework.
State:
7,04
